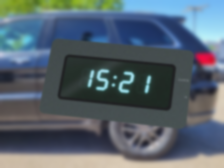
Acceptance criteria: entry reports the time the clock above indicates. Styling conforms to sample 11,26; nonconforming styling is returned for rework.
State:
15,21
